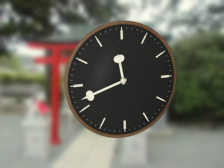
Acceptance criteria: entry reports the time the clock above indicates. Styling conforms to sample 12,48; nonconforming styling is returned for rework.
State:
11,42
